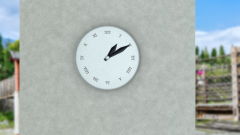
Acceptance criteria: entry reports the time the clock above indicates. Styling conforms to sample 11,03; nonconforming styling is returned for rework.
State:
1,10
